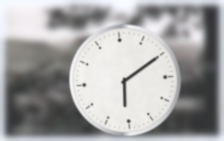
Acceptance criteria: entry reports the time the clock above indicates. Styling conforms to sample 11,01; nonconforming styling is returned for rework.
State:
6,10
